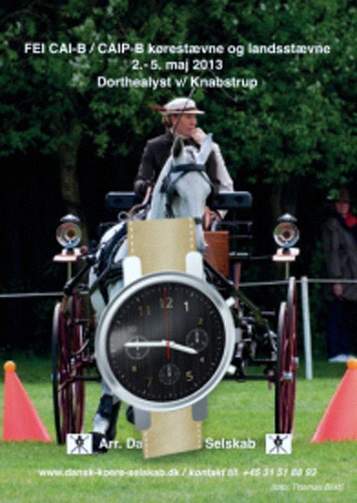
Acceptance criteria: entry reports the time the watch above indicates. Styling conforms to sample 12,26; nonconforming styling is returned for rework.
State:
3,46
